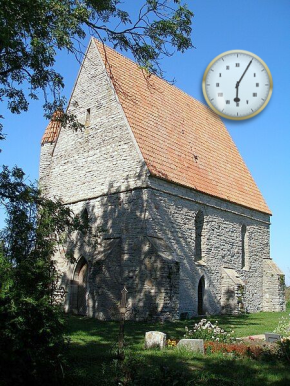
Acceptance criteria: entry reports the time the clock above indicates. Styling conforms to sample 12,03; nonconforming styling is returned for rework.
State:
6,05
